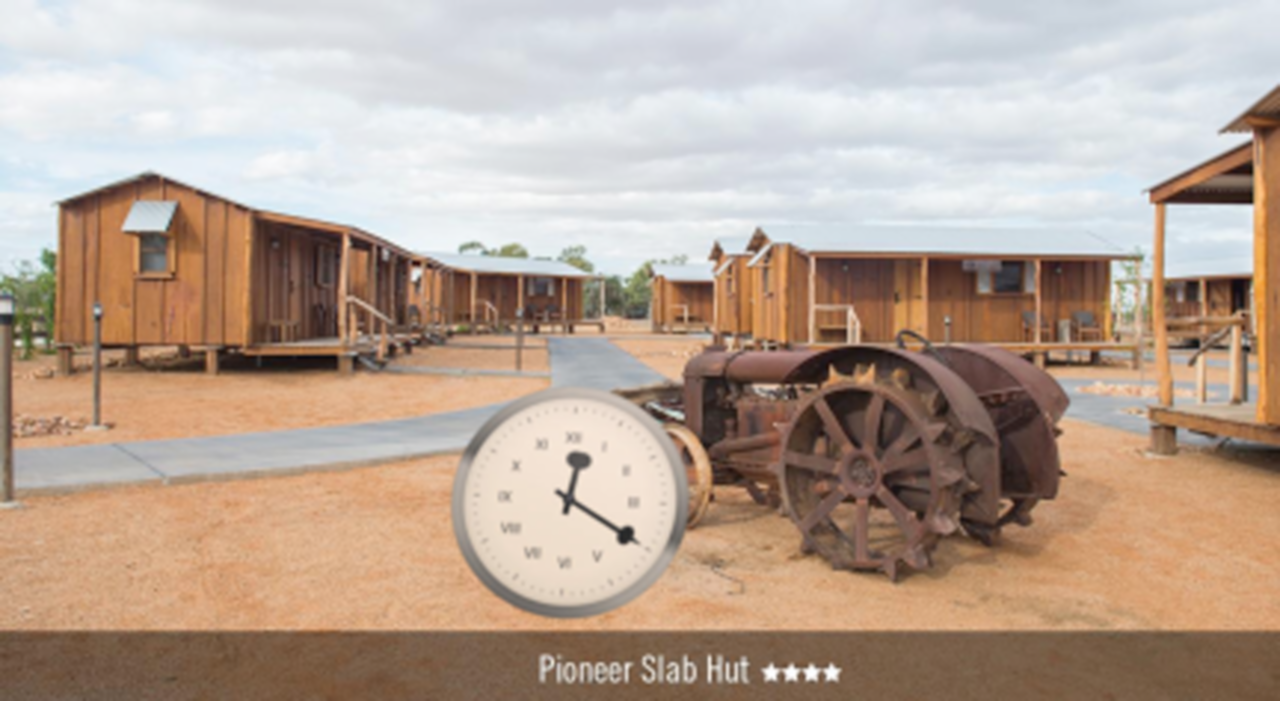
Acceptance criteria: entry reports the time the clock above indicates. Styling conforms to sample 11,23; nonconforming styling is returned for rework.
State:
12,20
